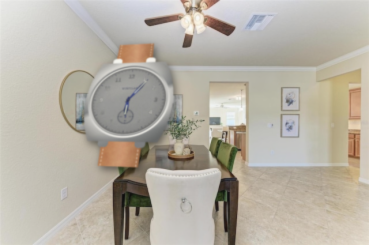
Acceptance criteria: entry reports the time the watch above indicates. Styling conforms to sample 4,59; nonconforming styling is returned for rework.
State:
6,06
